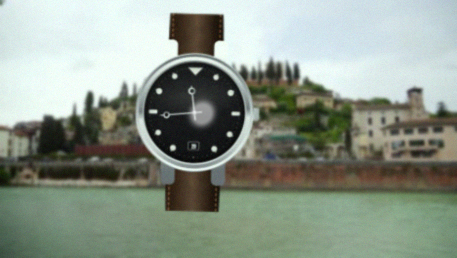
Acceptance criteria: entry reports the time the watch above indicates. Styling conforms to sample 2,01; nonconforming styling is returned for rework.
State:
11,44
